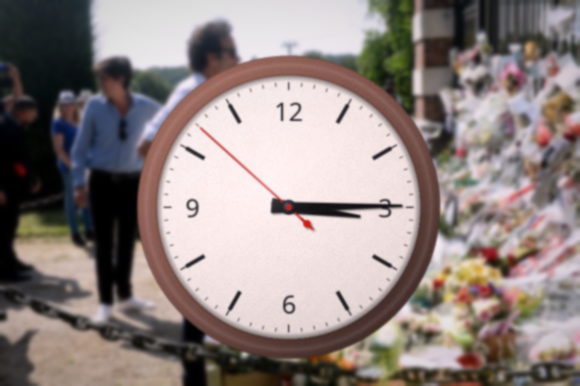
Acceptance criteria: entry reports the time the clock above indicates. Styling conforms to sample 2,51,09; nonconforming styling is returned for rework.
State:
3,14,52
